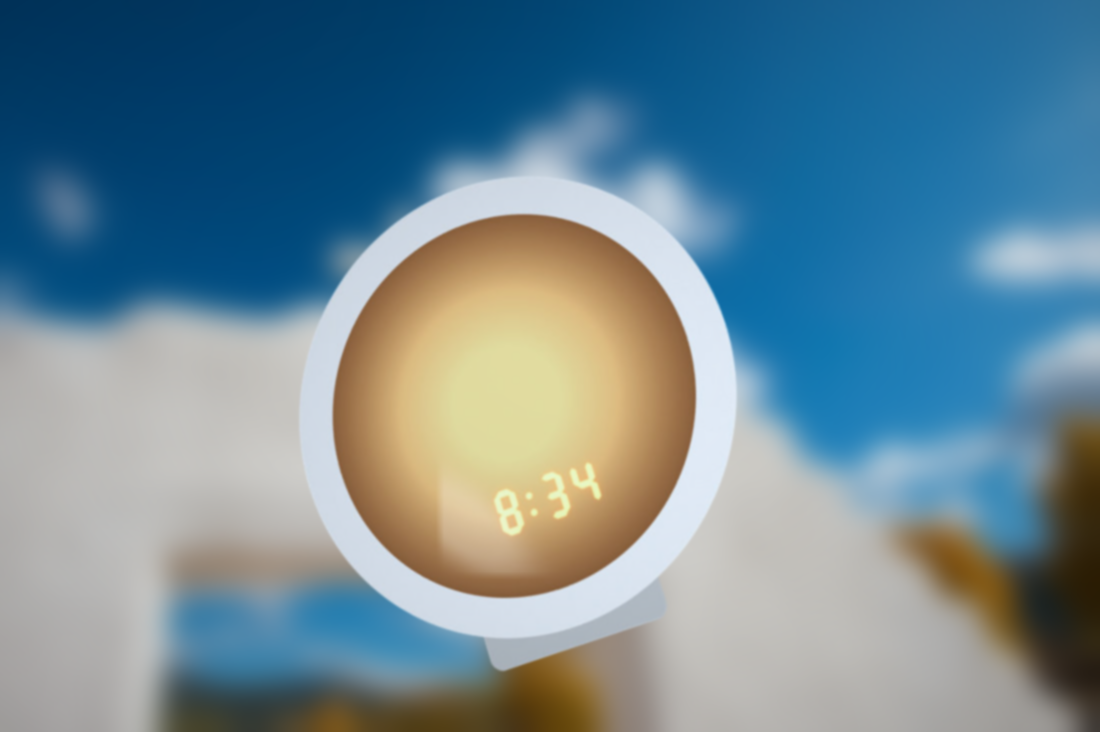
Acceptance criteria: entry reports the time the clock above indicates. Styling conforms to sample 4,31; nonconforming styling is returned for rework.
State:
8,34
